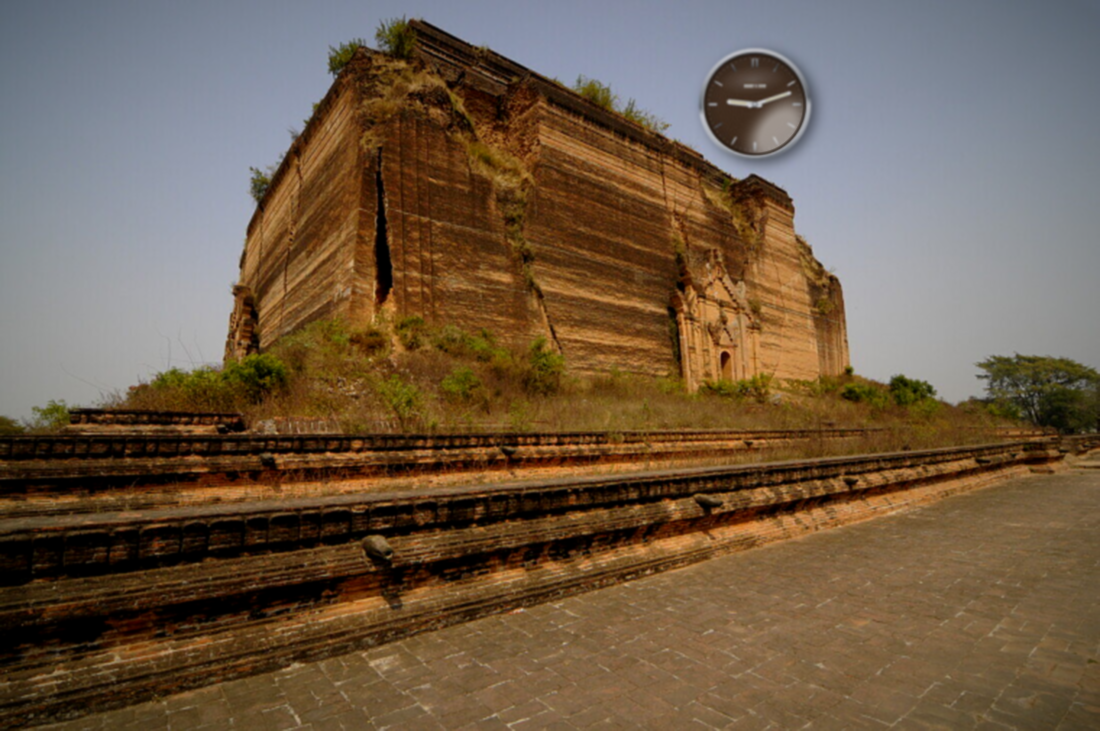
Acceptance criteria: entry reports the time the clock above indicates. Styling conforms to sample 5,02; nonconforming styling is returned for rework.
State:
9,12
